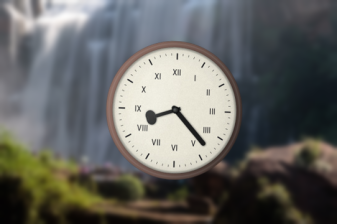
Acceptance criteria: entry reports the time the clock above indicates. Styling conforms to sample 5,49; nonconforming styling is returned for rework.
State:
8,23
